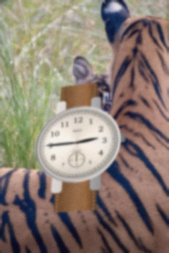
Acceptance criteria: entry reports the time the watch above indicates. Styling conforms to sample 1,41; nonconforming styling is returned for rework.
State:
2,45
